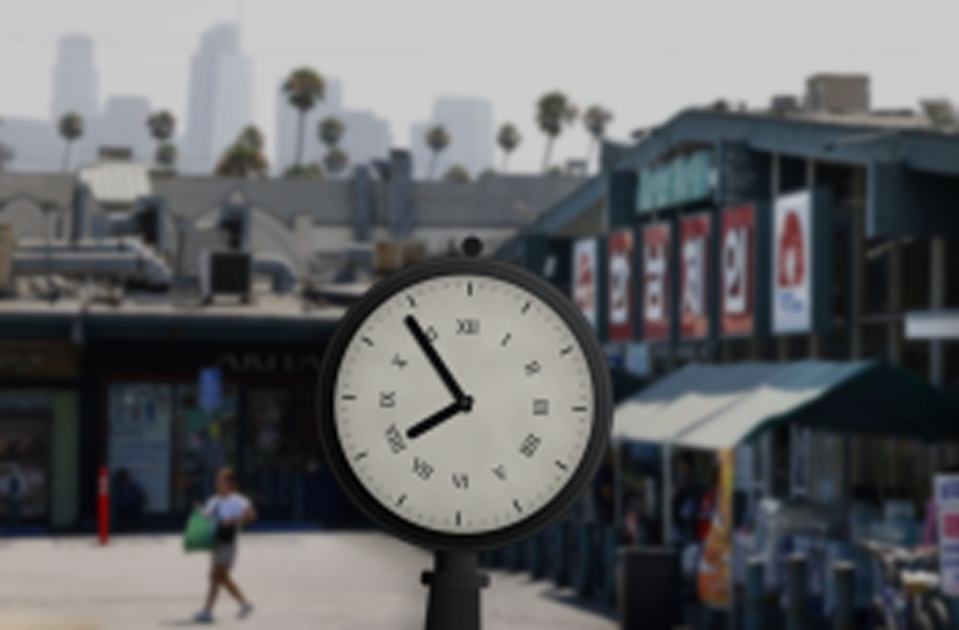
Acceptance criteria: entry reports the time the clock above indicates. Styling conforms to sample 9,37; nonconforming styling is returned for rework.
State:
7,54
